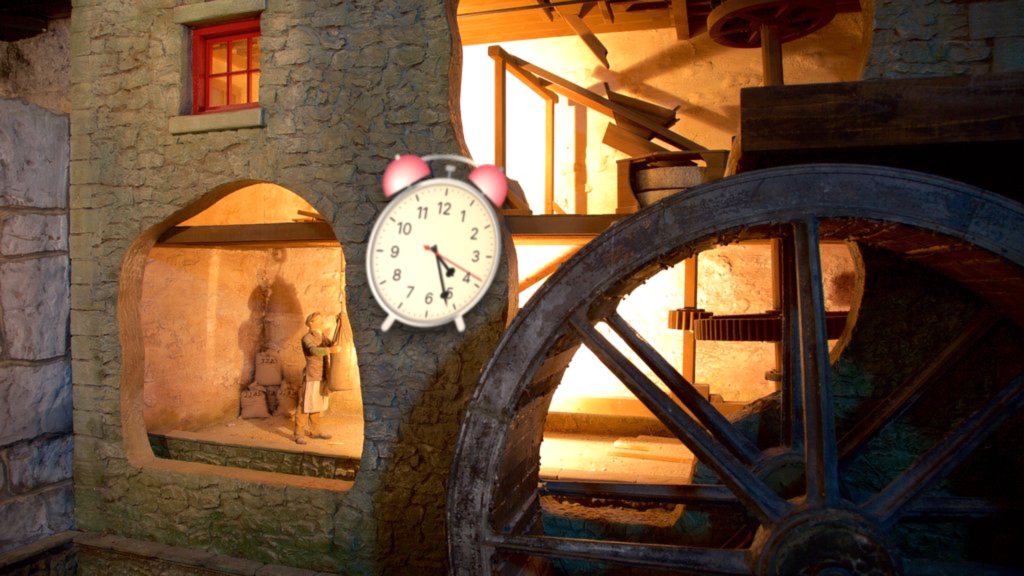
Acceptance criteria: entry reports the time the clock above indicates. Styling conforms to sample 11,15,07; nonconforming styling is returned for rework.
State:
4,26,19
